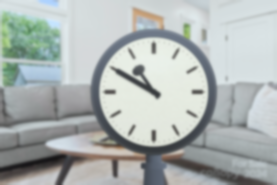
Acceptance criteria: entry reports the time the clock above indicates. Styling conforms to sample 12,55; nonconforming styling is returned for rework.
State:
10,50
